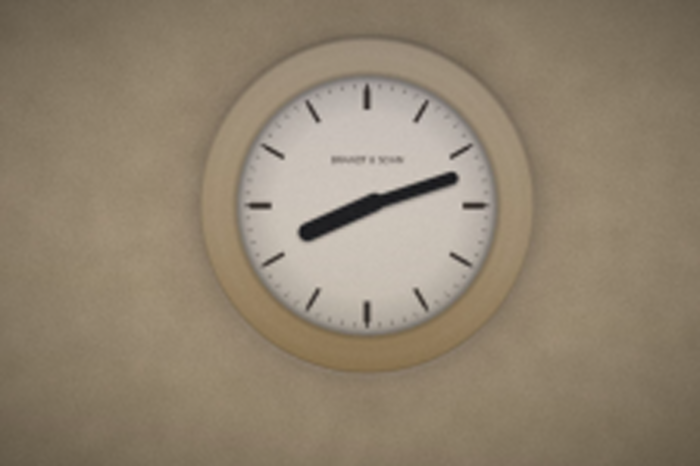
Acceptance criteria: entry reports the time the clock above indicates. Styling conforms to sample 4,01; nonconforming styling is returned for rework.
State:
8,12
